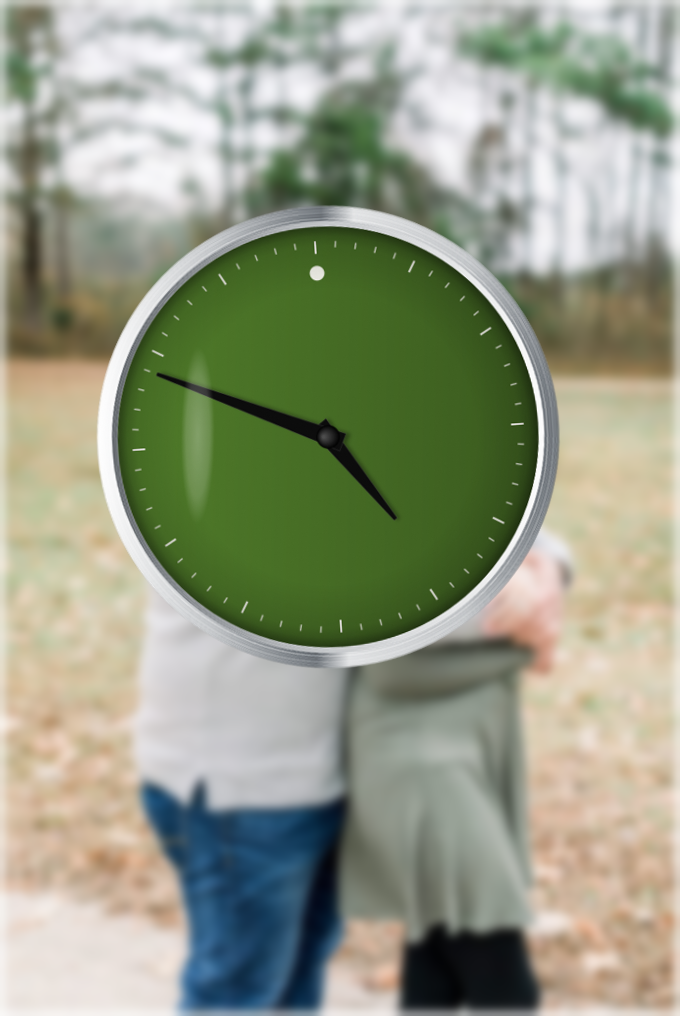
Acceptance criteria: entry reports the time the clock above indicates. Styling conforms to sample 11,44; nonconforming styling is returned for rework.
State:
4,49
